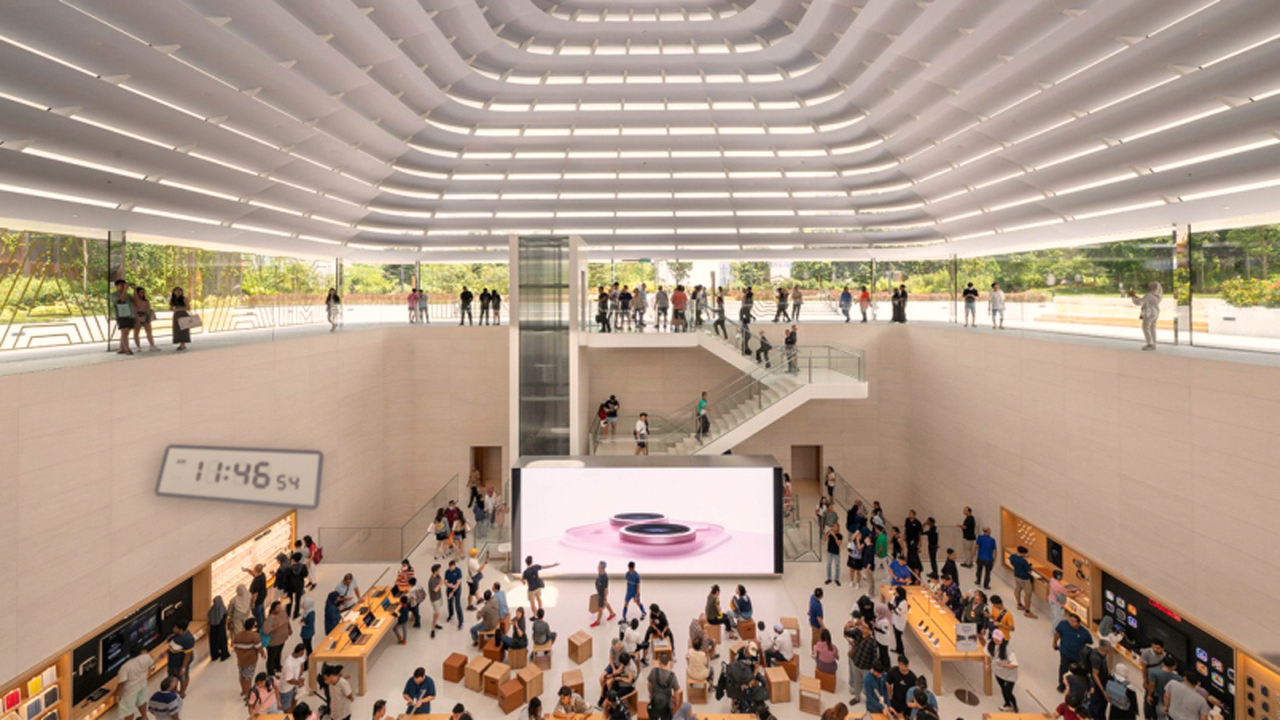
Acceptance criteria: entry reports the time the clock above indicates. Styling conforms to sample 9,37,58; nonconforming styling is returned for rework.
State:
11,46,54
